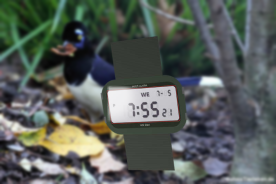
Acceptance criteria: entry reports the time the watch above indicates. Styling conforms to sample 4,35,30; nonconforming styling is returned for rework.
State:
7,55,21
